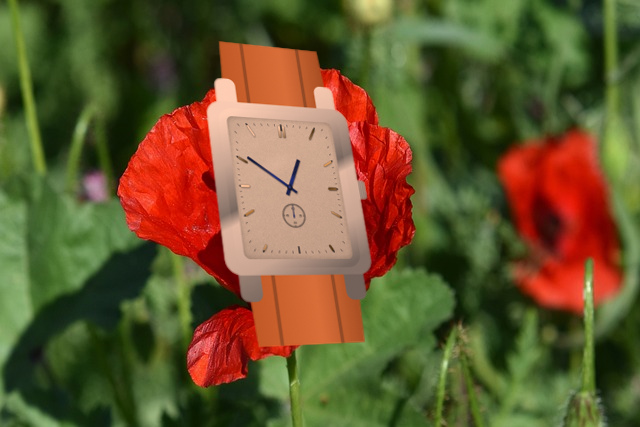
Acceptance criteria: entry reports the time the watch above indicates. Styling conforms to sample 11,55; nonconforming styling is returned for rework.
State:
12,51
